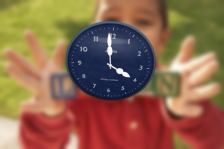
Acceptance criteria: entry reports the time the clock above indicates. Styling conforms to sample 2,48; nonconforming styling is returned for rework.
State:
3,59
